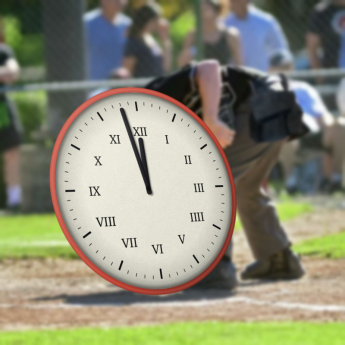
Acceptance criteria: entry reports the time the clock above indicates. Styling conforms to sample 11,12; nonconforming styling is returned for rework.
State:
11,58
